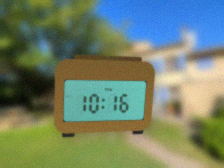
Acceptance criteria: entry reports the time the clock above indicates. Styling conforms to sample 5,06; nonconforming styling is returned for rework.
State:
10,16
